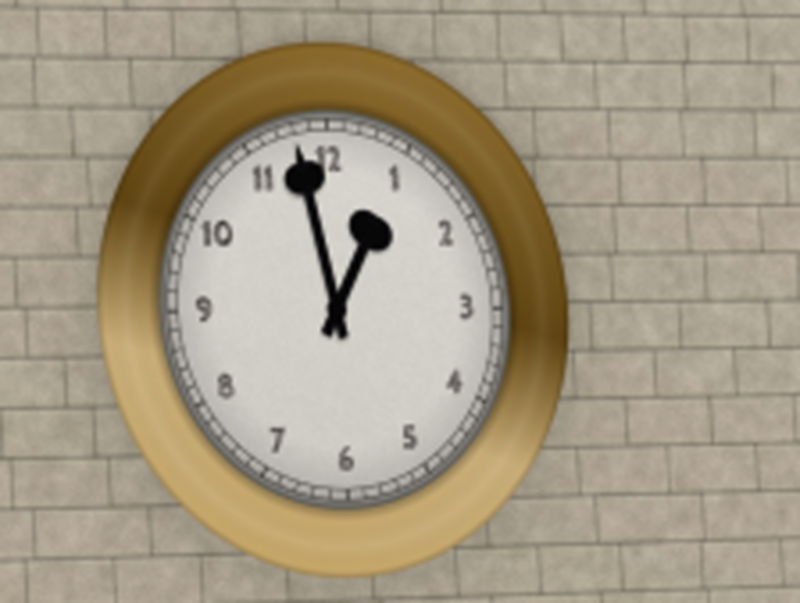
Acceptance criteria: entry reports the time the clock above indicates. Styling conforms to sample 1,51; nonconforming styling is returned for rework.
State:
12,58
